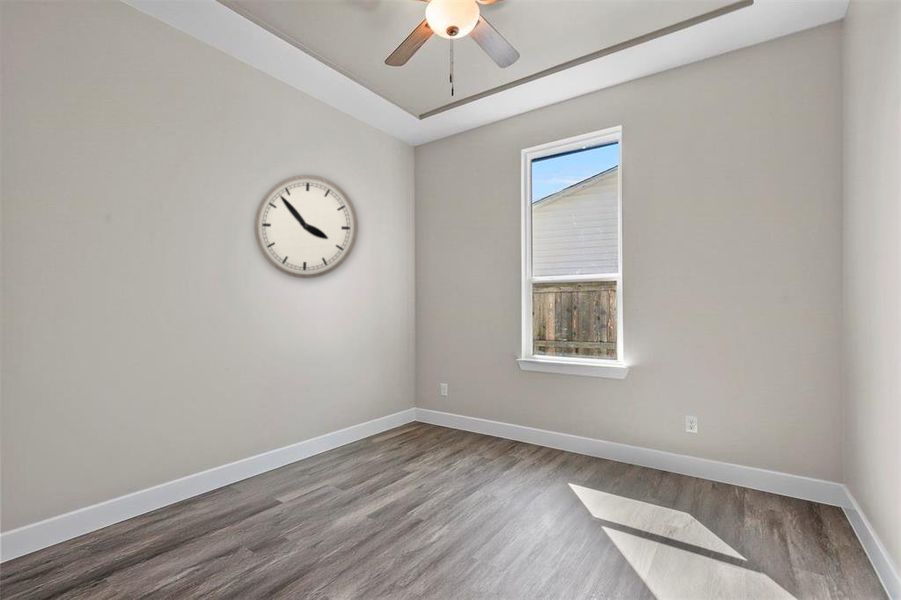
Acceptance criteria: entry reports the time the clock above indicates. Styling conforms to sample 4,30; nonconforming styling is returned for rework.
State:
3,53
